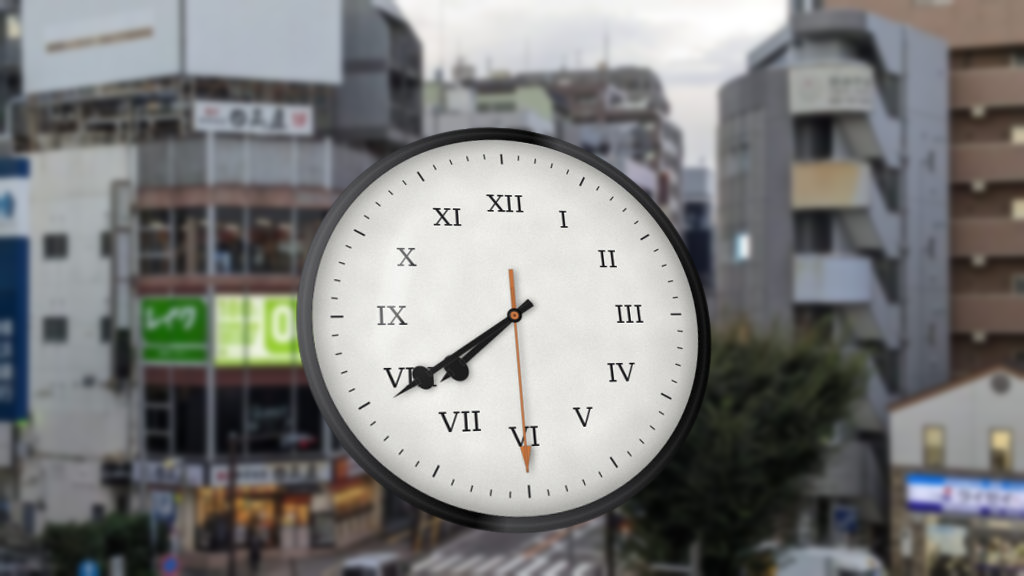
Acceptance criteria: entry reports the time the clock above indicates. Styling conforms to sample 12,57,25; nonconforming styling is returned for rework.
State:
7,39,30
